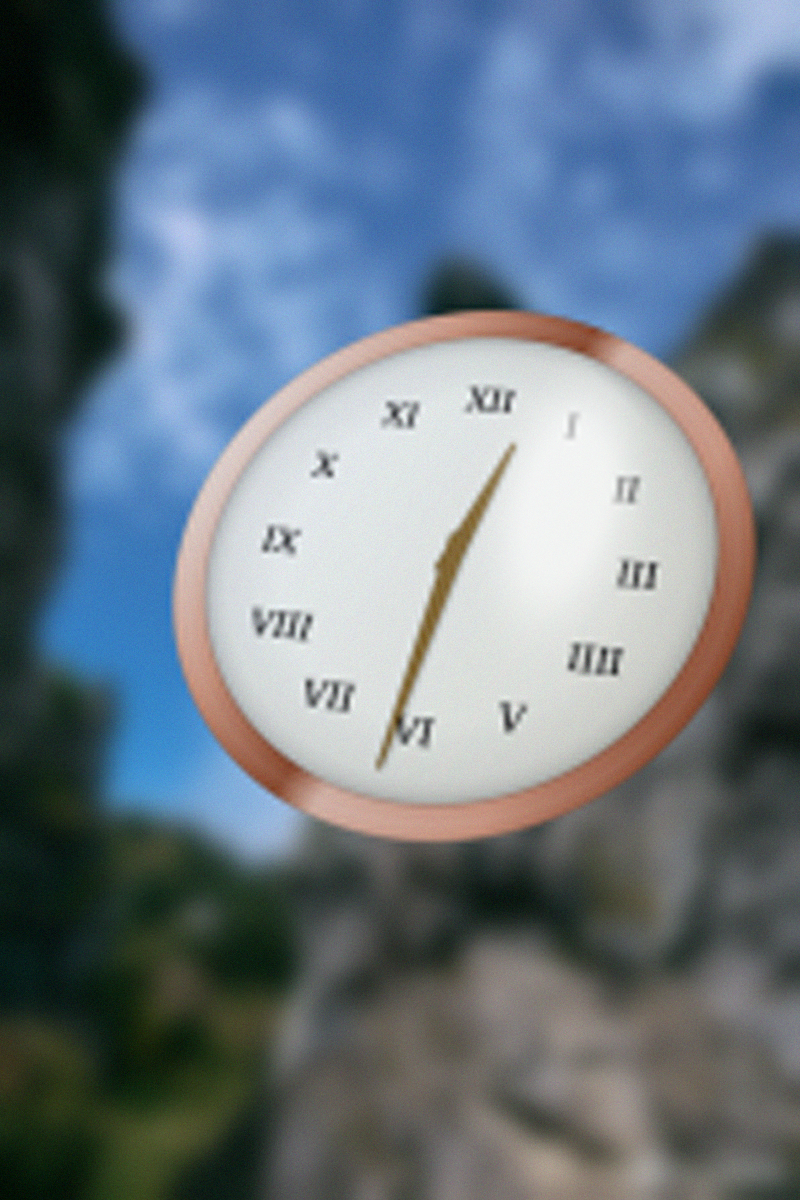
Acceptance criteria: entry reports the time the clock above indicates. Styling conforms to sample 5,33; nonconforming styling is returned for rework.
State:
12,31
